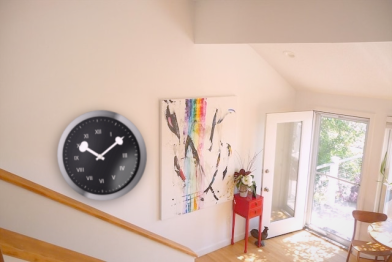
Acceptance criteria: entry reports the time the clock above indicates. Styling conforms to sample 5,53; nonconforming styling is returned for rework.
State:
10,09
